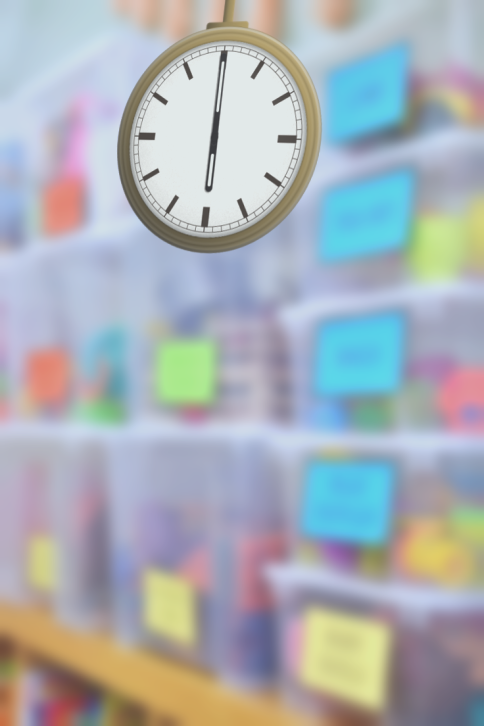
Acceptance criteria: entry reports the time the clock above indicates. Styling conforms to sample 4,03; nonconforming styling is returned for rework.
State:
6,00
